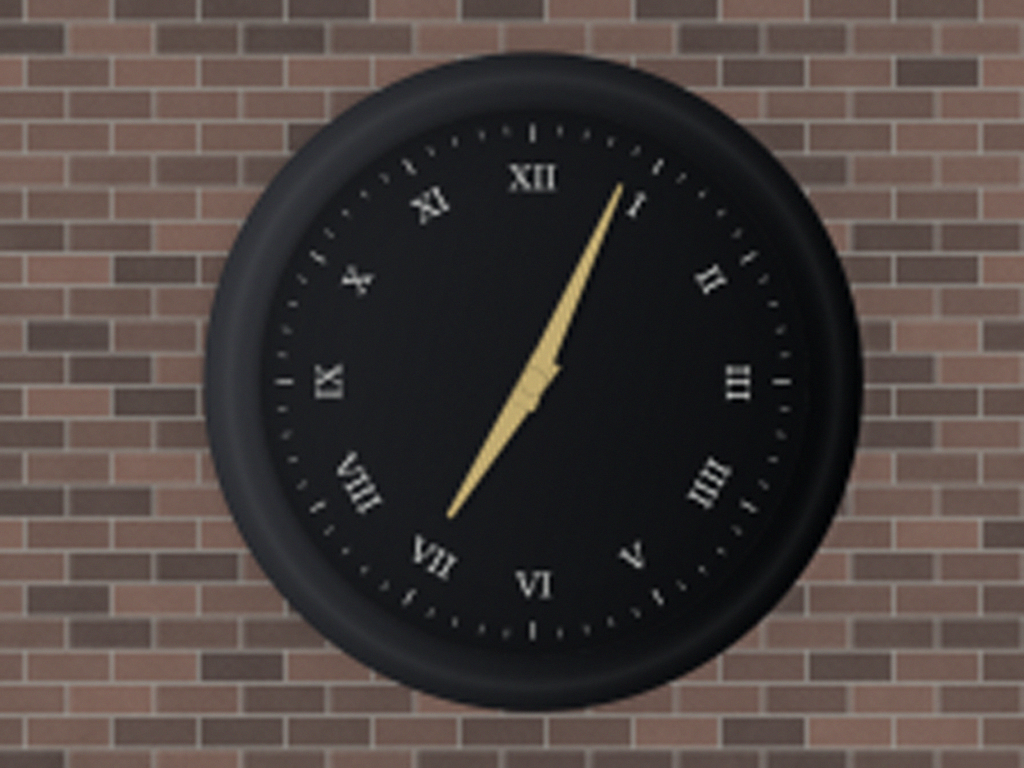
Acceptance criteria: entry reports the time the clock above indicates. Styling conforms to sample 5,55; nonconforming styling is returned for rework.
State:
7,04
